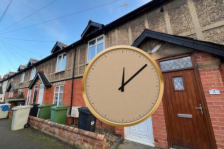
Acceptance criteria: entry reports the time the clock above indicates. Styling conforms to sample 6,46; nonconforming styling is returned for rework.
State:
12,08
